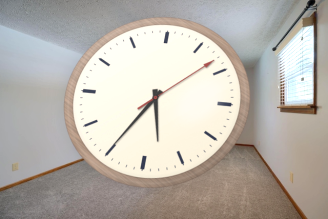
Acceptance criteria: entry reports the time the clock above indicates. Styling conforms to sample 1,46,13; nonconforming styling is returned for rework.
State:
5,35,08
